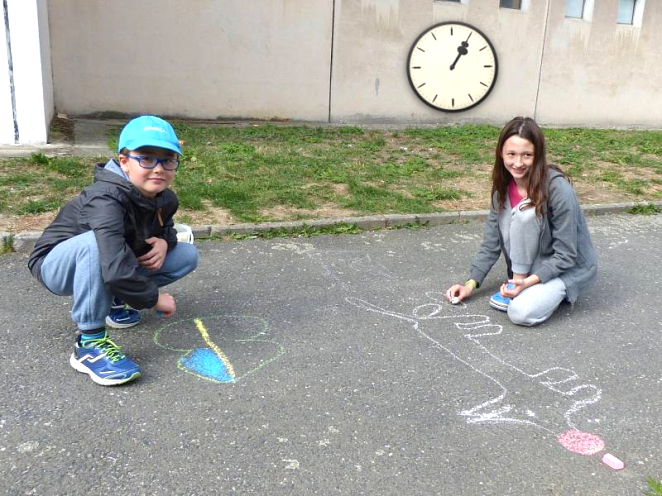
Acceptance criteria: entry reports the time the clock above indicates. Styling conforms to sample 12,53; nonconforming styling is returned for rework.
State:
1,05
